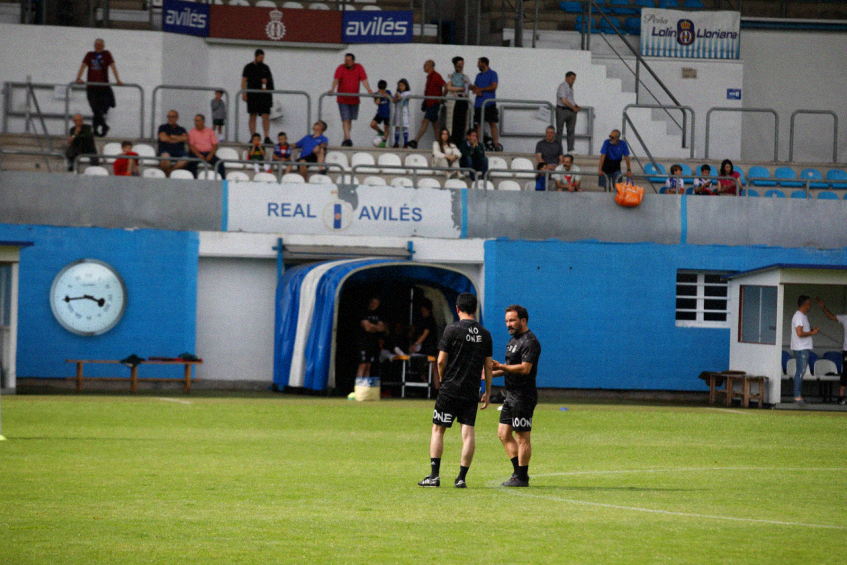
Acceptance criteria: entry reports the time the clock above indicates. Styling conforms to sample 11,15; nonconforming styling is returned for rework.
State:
3,44
